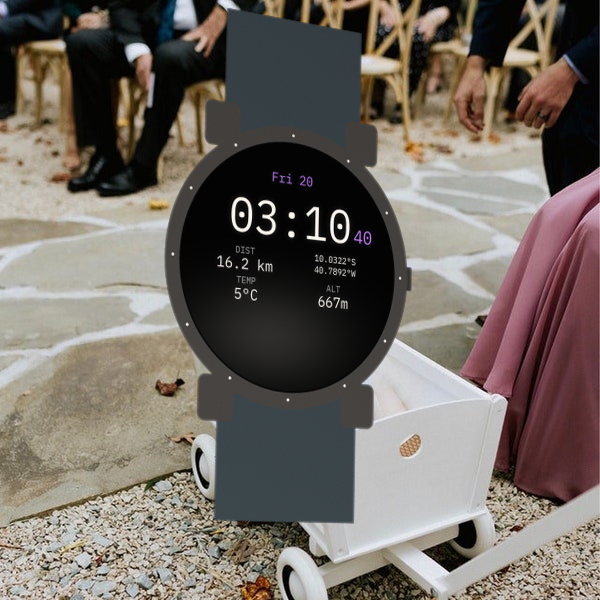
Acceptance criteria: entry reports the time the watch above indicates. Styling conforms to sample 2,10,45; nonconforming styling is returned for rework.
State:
3,10,40
